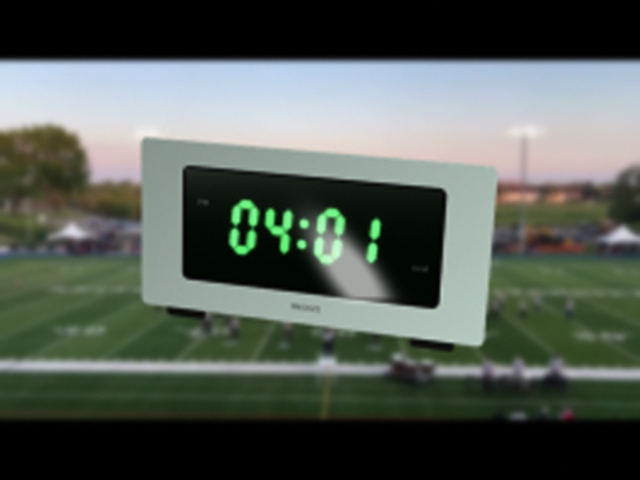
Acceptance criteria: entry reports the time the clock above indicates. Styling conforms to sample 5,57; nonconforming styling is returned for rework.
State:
4,01
